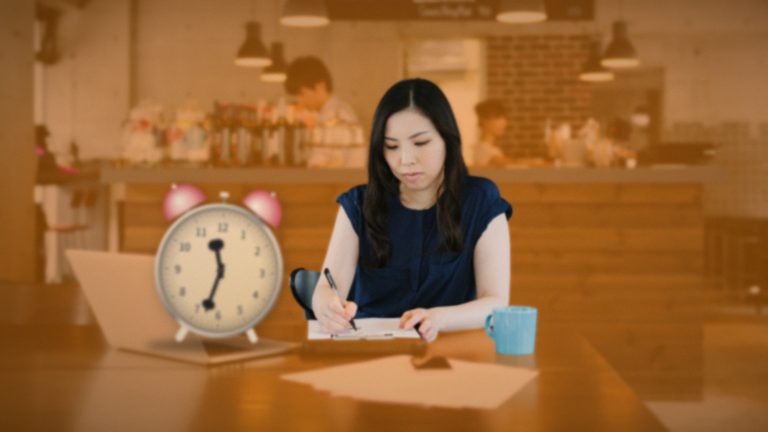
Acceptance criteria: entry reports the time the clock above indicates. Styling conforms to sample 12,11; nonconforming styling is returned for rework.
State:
11,33
